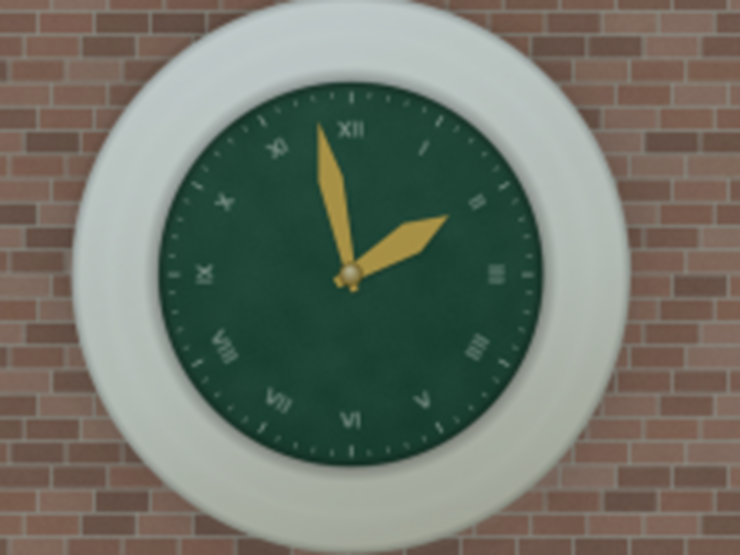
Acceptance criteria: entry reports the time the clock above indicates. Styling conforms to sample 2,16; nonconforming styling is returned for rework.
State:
1,58
